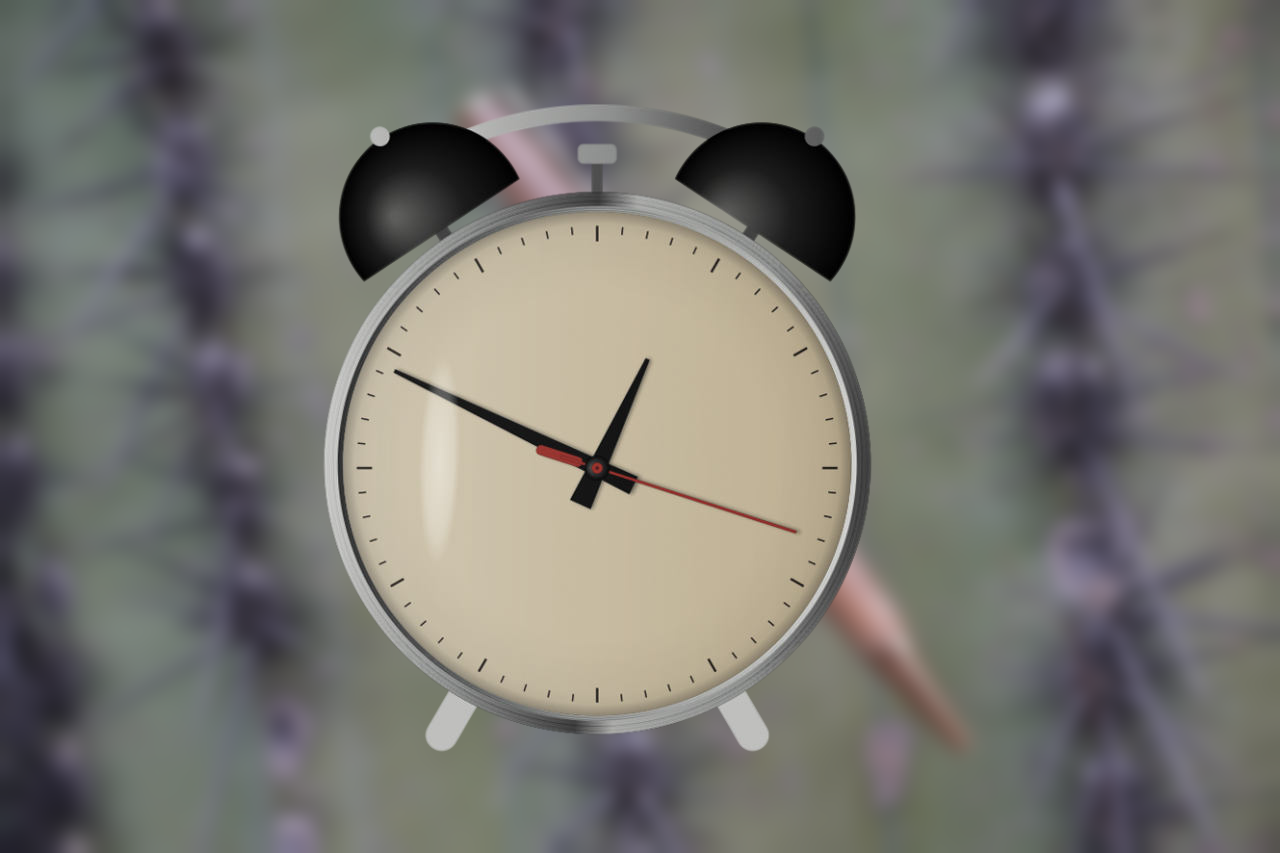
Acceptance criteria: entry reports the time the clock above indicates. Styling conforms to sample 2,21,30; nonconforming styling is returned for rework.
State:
12,49,18
